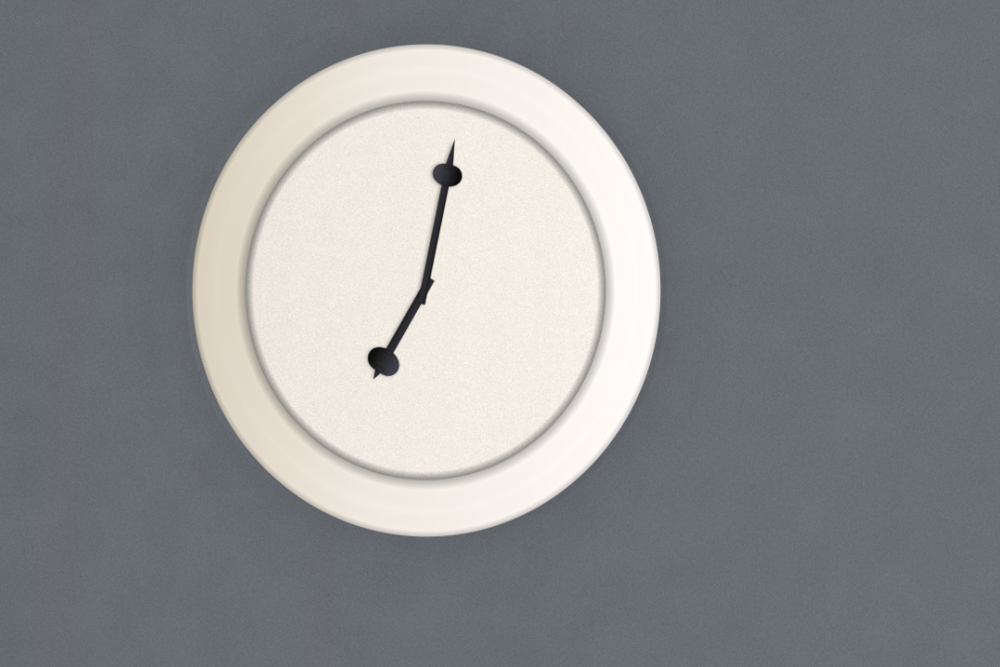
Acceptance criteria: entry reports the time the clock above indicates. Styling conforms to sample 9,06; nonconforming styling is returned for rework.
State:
7,02
